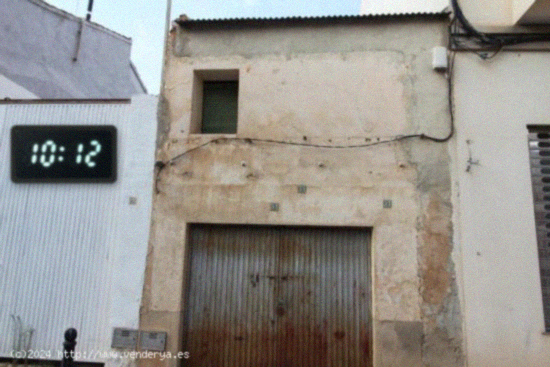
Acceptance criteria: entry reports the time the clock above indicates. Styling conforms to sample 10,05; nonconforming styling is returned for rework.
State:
10,12
